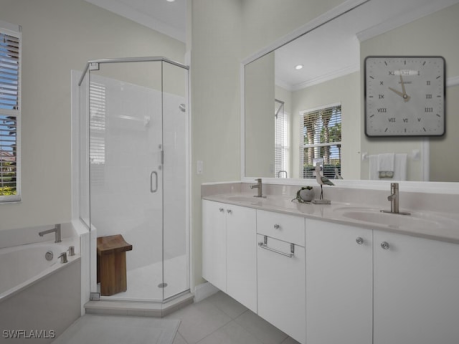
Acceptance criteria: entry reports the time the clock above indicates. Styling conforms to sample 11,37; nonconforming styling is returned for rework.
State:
9,58
